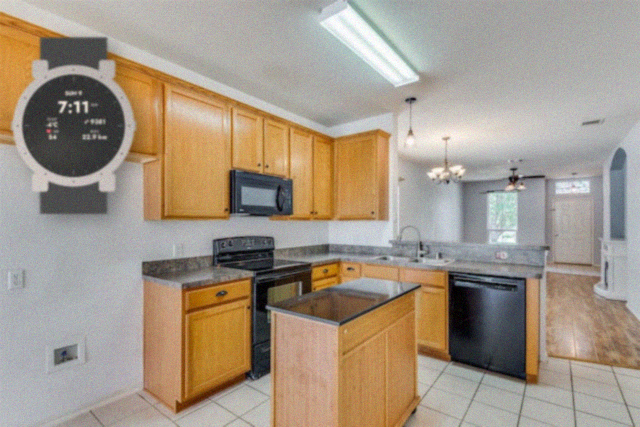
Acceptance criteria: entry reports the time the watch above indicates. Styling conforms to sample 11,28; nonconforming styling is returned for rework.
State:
7,11
